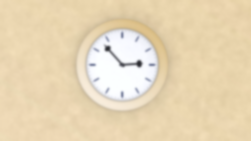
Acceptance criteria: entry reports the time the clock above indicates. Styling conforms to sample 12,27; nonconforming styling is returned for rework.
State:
2,53
